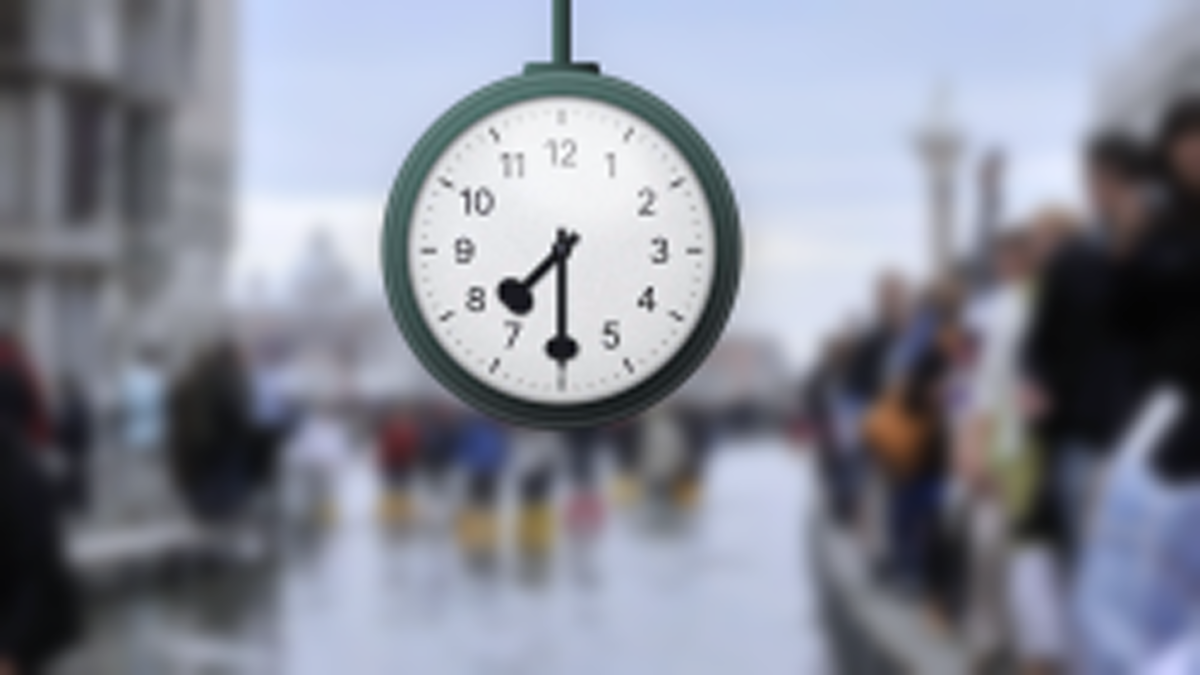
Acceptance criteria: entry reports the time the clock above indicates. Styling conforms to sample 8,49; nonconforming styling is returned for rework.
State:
7,30
